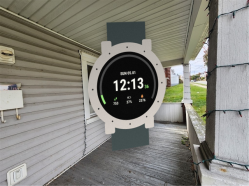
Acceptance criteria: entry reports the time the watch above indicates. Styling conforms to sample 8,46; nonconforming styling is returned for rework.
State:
12,13
